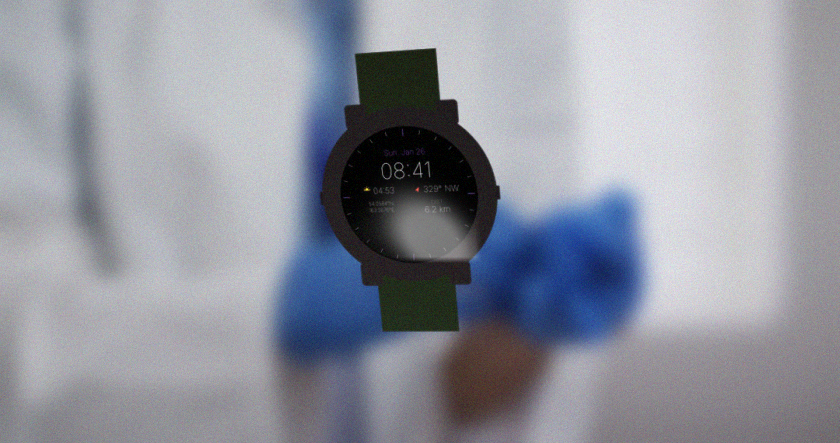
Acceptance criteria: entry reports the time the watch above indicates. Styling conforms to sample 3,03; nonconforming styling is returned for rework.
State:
8,41
